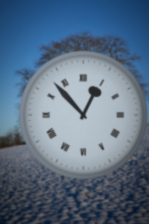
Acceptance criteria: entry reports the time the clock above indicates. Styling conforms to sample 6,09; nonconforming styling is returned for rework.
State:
12,53
